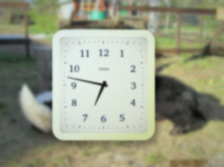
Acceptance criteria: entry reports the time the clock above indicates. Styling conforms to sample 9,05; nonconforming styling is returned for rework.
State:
6,47
